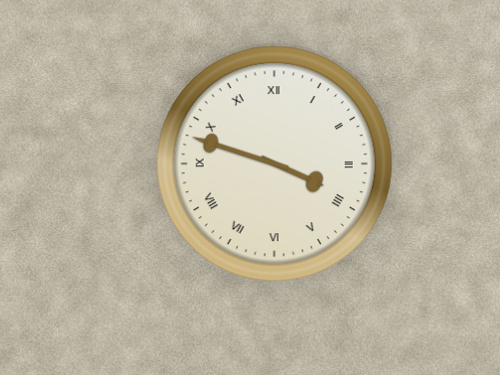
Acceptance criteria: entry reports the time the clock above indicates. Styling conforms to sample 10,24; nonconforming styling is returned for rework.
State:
3,48
